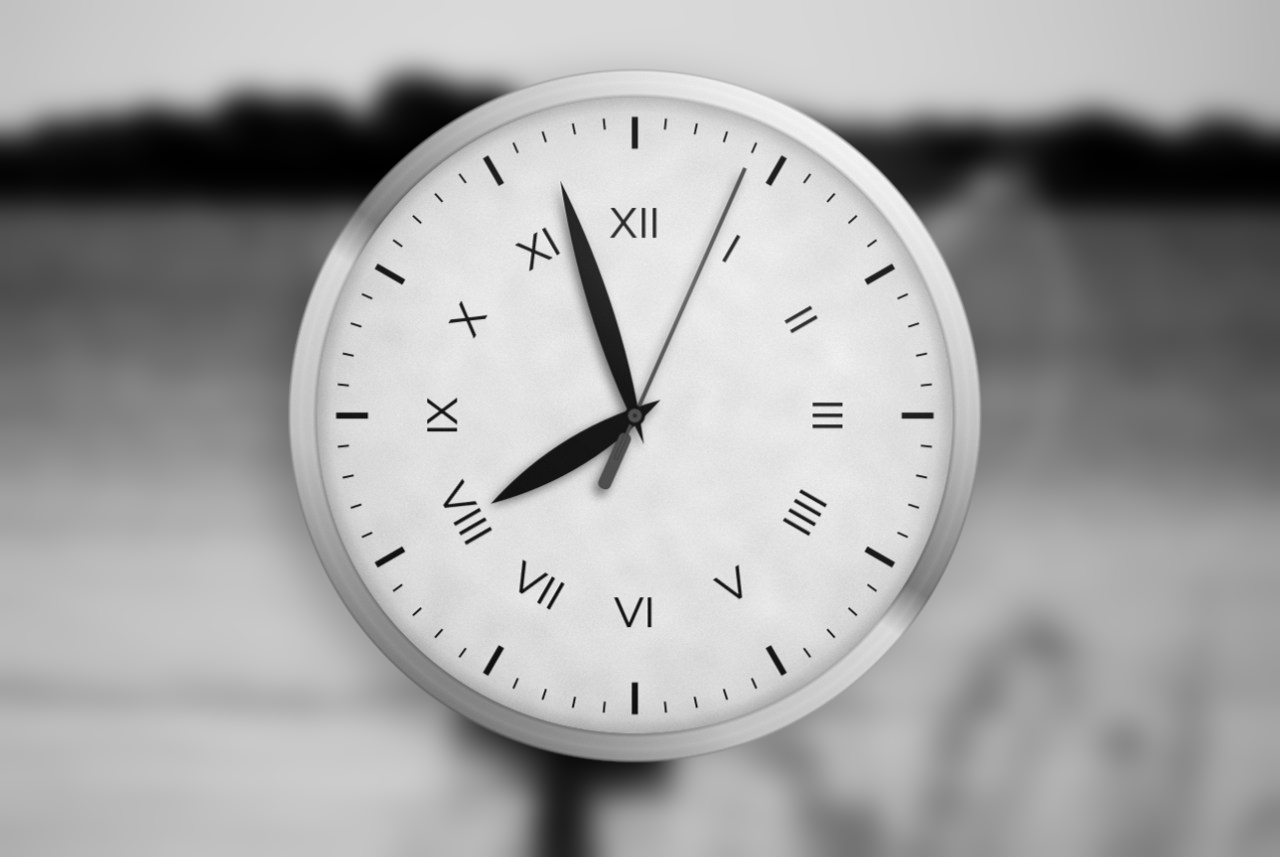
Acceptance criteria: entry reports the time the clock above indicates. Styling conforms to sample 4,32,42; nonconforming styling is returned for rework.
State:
7,57,04
